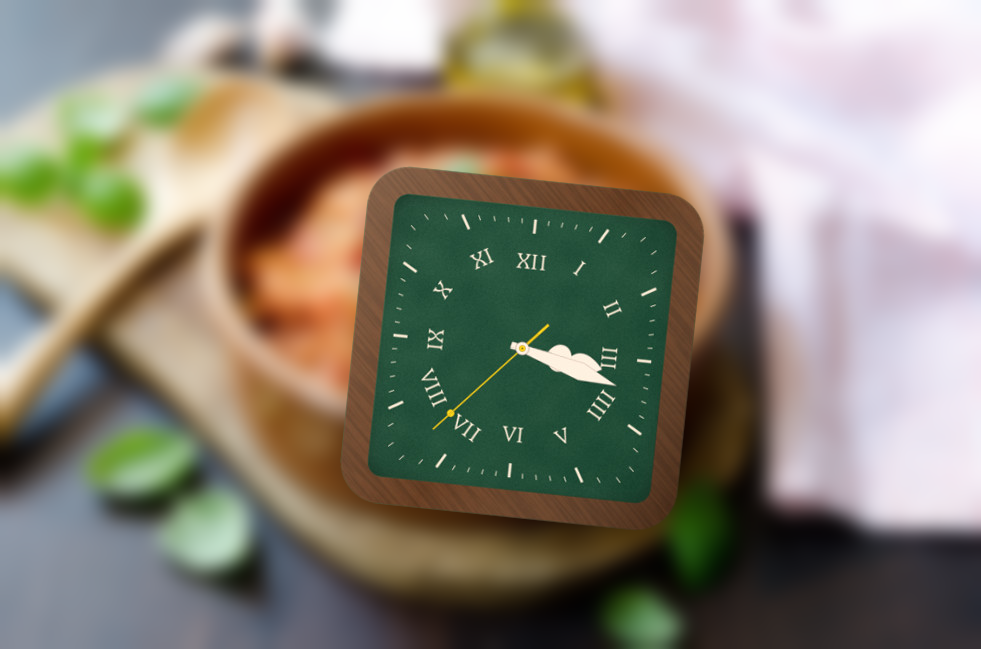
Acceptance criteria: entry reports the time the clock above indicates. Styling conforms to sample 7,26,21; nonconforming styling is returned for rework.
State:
3,17,37
